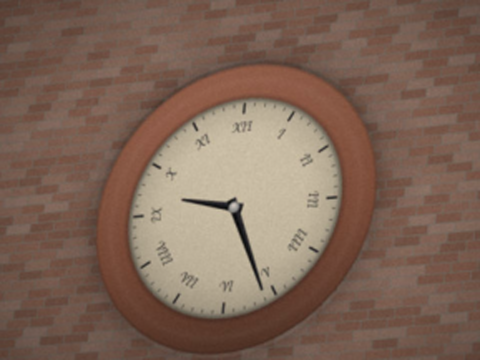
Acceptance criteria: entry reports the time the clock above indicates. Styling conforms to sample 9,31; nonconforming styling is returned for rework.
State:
9,26
